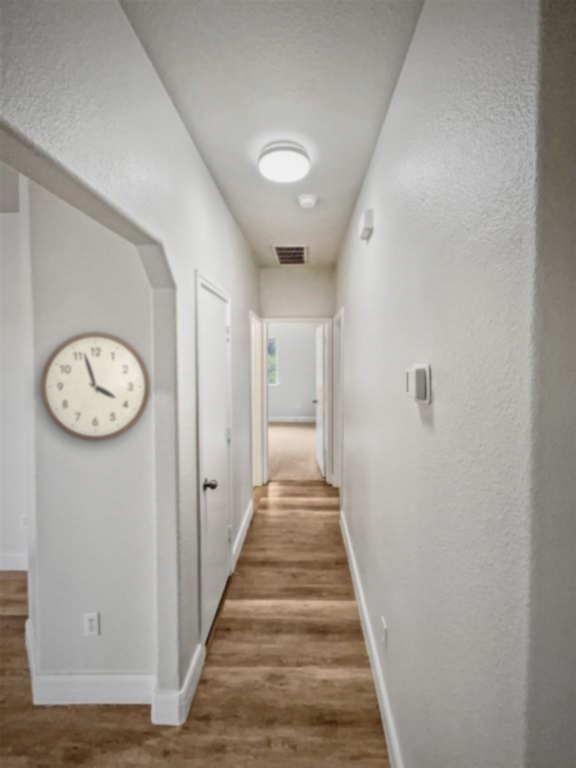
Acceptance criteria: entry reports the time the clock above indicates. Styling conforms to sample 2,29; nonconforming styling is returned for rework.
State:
3,57
